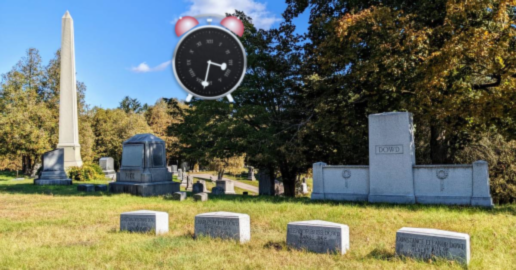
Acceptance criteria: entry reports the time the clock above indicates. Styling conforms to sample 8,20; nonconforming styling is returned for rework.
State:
3,32
